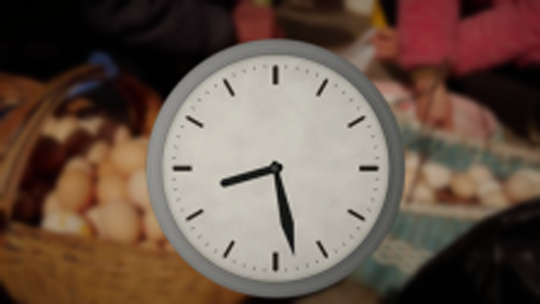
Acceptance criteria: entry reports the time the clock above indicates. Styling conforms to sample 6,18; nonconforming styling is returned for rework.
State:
8,28
